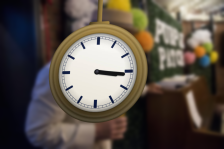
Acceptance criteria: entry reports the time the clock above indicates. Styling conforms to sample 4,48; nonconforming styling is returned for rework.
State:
3,16
